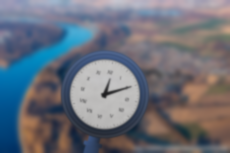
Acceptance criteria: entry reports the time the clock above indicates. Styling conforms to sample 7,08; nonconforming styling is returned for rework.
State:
12,10
